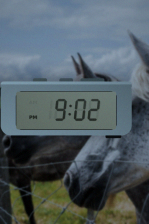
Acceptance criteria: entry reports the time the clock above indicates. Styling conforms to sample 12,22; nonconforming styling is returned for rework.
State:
9,02
